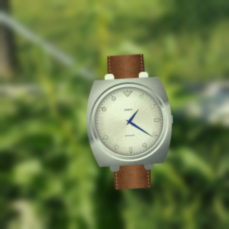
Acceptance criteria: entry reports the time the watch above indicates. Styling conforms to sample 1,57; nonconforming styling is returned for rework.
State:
1,21
